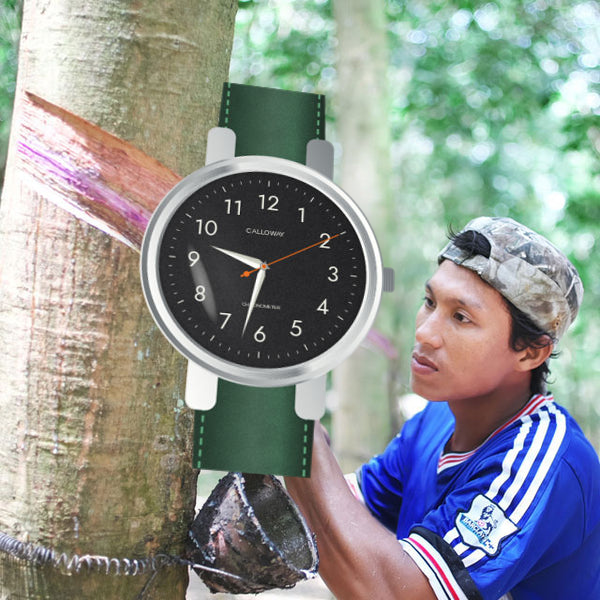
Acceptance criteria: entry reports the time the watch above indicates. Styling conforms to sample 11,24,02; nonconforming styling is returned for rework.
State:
9,32,10
